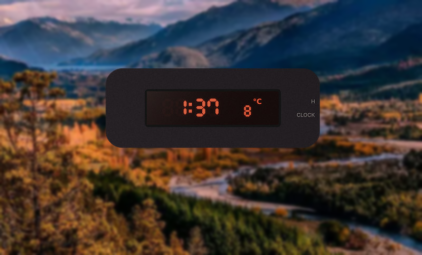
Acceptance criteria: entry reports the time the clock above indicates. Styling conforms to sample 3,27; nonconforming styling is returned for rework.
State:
1,37
